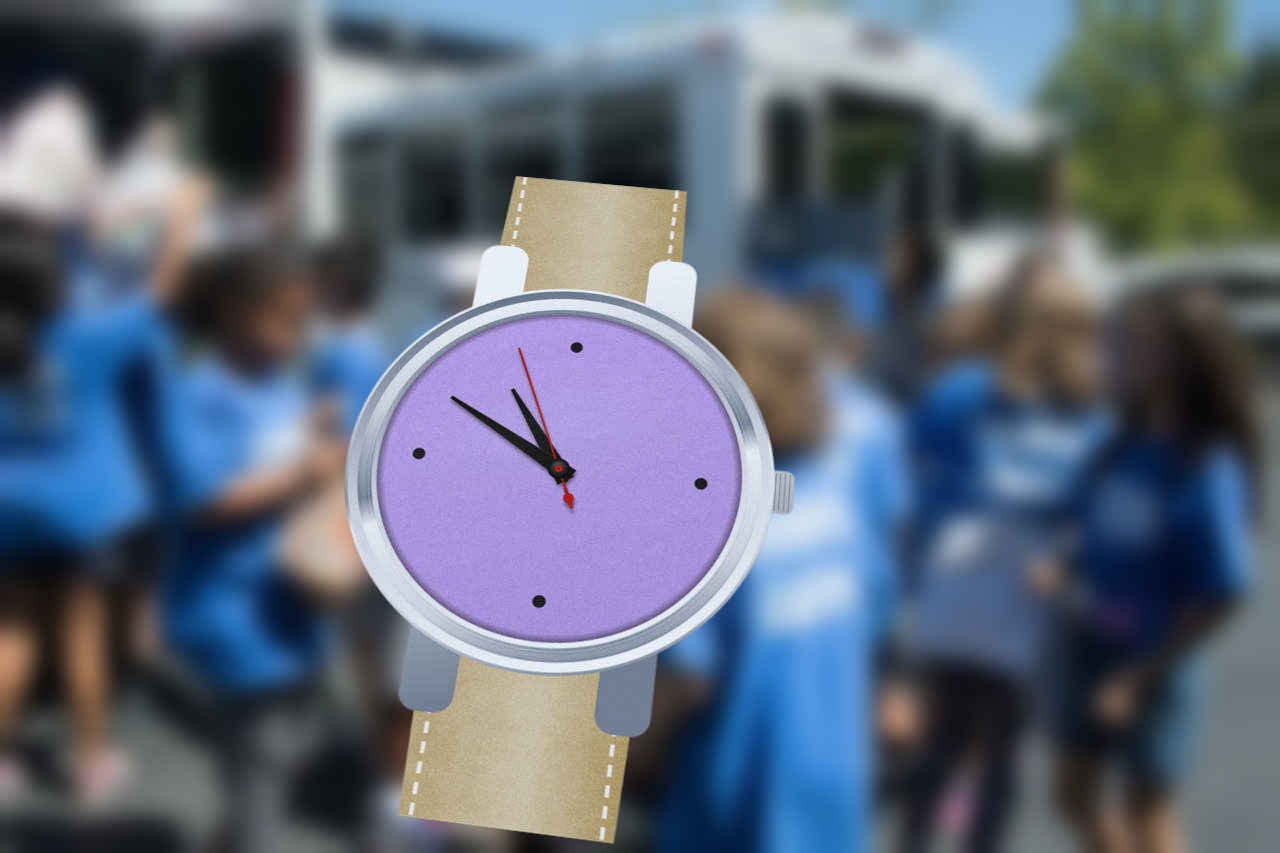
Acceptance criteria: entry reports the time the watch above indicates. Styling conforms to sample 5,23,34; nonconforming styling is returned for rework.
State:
10,49,56
